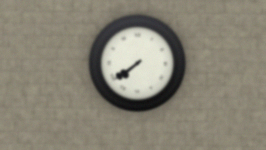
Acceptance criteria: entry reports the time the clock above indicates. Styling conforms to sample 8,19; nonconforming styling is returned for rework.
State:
7,39
